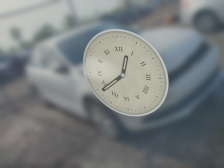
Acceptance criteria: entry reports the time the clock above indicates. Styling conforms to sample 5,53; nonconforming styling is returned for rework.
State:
12,39
